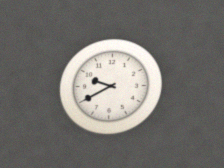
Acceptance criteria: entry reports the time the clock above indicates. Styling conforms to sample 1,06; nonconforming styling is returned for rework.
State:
9,40
